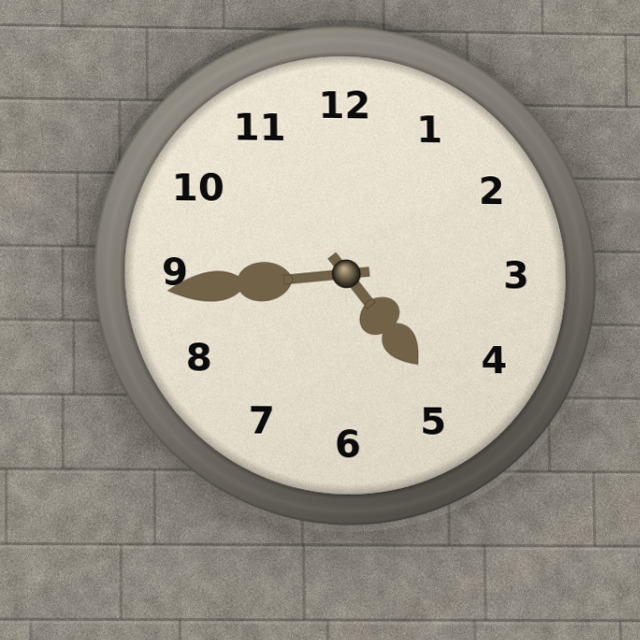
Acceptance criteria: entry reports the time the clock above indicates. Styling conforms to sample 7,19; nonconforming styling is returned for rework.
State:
4,44
